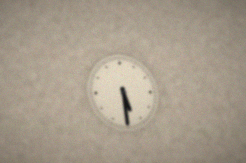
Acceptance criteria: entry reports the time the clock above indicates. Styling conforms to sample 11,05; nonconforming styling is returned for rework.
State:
5,30
